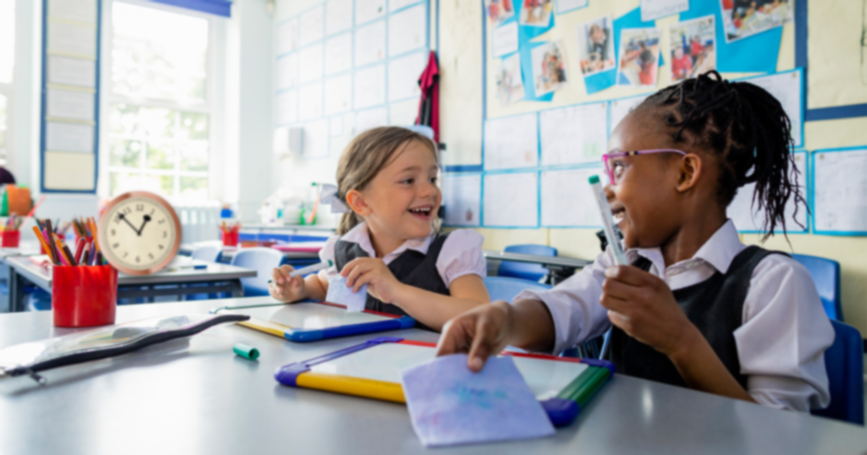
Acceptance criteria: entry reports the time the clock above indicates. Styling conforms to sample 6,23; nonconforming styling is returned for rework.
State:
12,52
